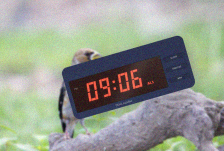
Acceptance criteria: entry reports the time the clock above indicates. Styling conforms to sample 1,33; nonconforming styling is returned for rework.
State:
9,06
